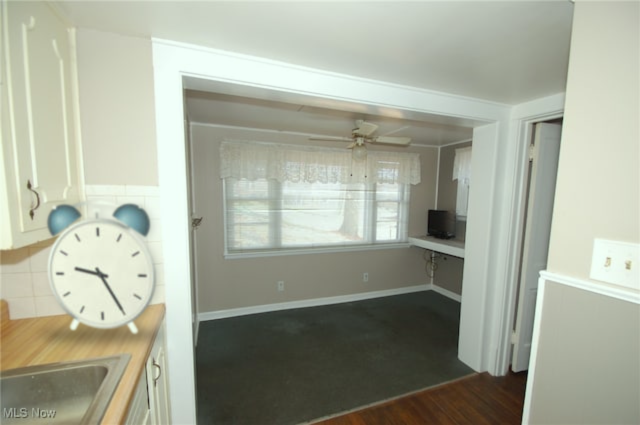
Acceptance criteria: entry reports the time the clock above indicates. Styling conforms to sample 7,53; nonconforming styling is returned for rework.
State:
9,25
